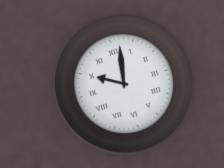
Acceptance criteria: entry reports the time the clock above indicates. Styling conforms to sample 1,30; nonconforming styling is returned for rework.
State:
10,02
